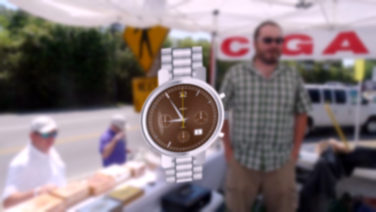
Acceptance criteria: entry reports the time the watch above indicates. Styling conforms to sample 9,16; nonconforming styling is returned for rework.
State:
8,55
